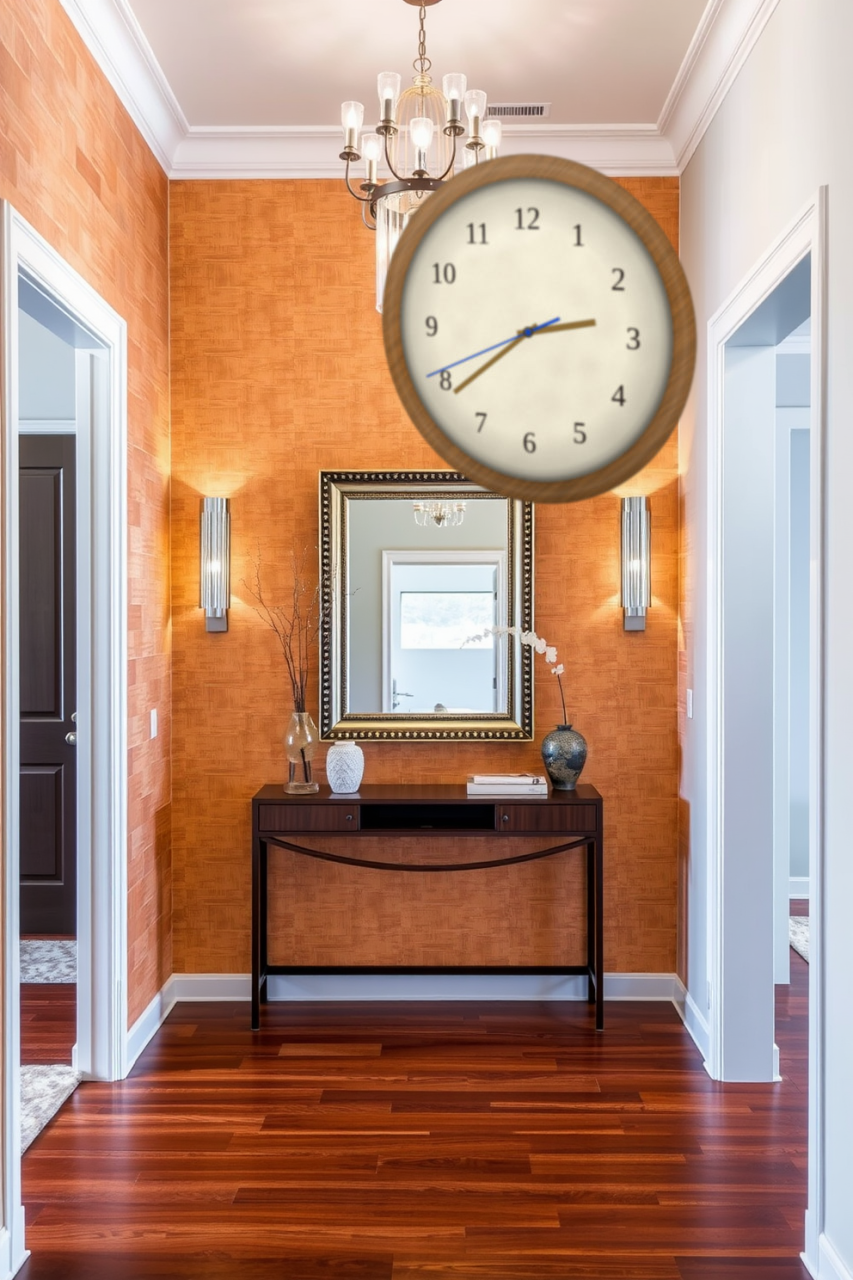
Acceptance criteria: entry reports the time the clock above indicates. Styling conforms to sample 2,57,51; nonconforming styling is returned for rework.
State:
2,38,41
